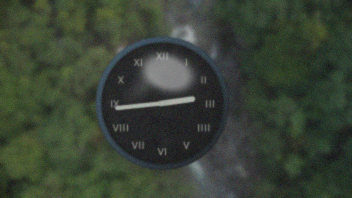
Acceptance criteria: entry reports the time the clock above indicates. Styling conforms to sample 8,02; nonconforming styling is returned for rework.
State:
2,44
